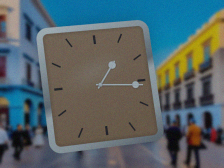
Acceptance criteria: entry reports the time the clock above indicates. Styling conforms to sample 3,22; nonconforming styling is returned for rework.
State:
1,16
